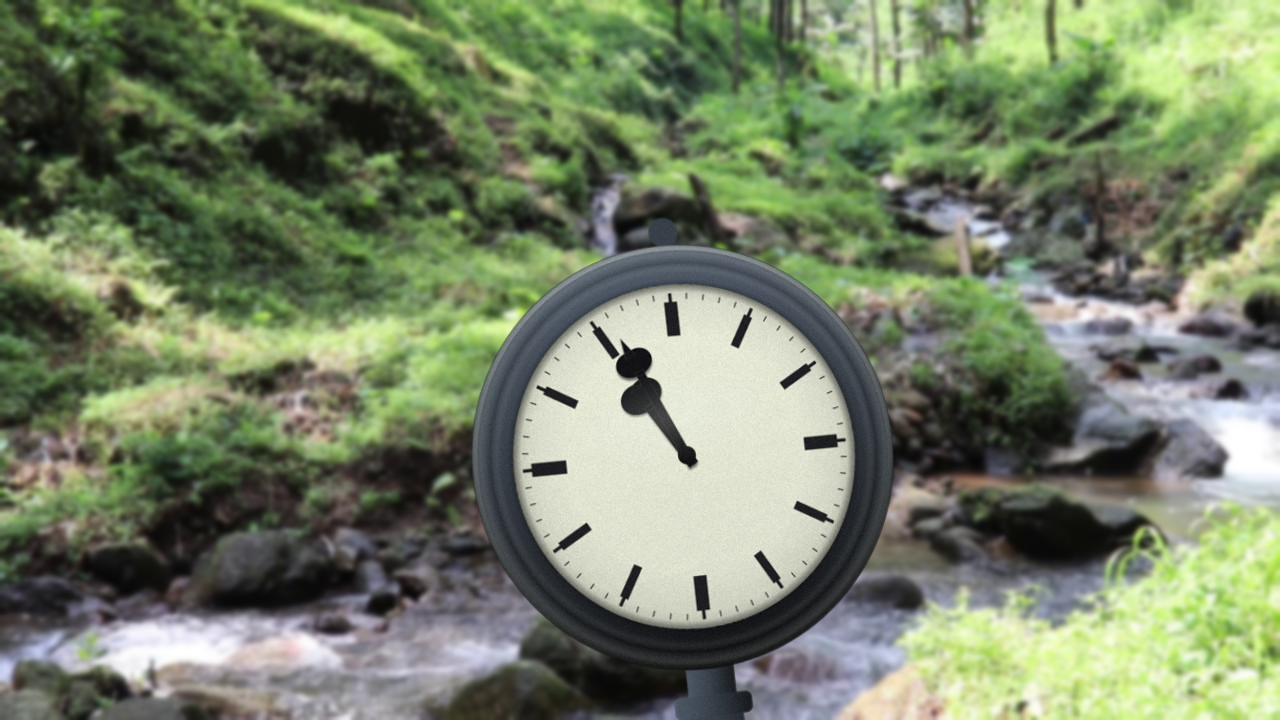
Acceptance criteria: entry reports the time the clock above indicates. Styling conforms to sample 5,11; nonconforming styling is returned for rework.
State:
10,56
